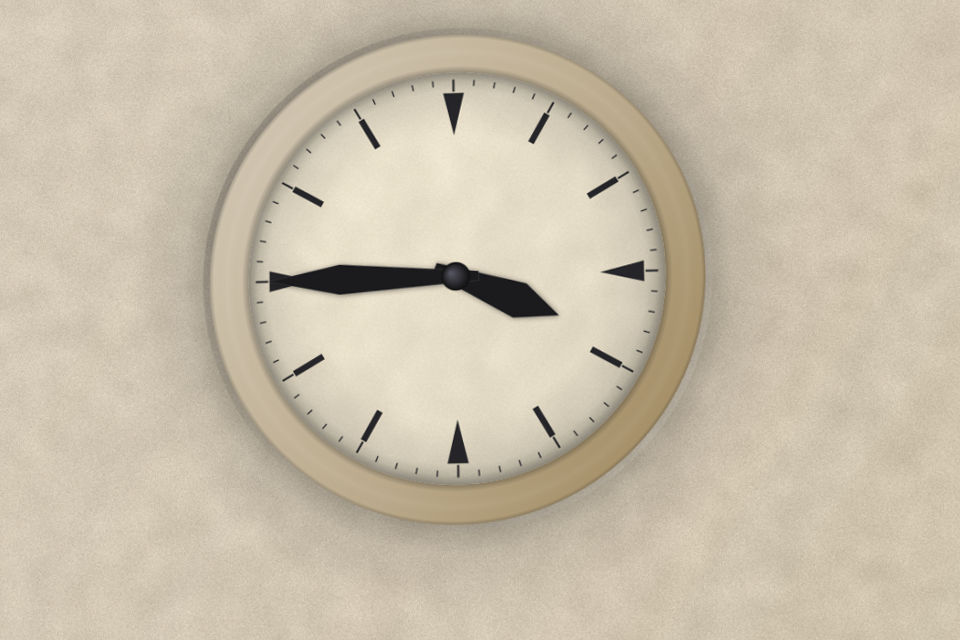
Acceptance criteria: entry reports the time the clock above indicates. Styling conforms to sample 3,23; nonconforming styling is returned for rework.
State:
3,45
